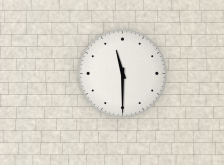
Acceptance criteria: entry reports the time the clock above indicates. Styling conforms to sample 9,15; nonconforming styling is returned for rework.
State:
11,30
